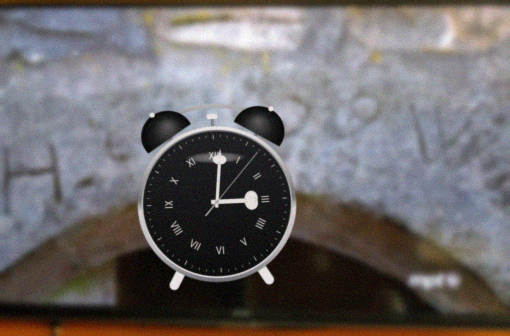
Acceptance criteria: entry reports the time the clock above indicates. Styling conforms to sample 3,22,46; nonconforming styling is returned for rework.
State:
3,01,07
